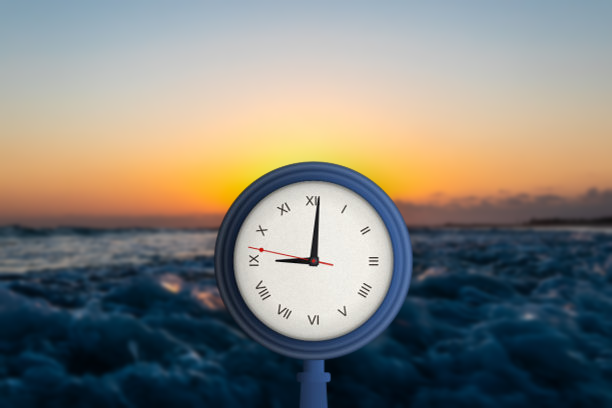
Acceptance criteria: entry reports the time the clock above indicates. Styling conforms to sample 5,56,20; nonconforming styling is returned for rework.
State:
9,00,47
